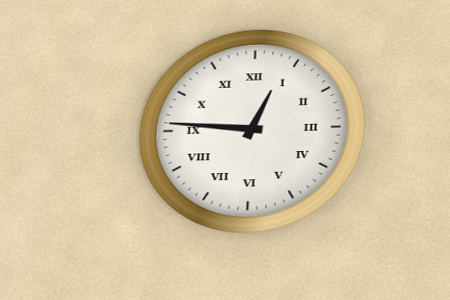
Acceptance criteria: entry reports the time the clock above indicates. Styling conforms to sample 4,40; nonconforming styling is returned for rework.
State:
12,46
